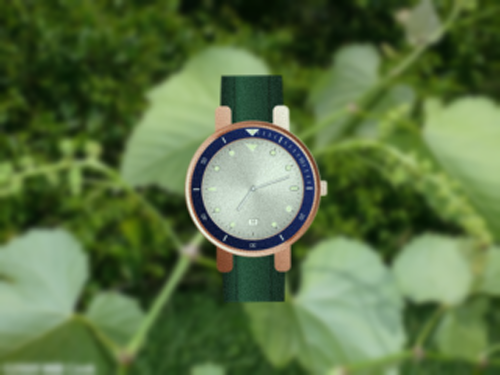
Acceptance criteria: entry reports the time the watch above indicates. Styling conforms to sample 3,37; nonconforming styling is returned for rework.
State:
7,12
